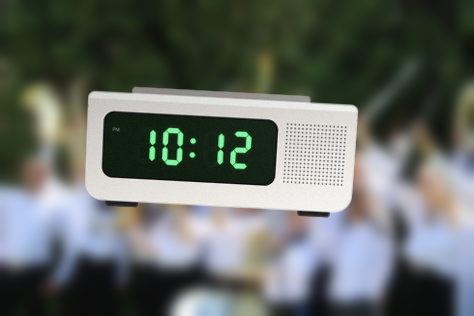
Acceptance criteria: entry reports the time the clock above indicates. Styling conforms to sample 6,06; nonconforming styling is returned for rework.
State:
10,12
